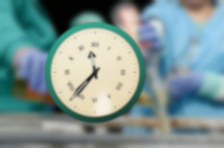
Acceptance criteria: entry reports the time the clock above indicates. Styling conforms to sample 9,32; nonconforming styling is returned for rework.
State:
11,37
